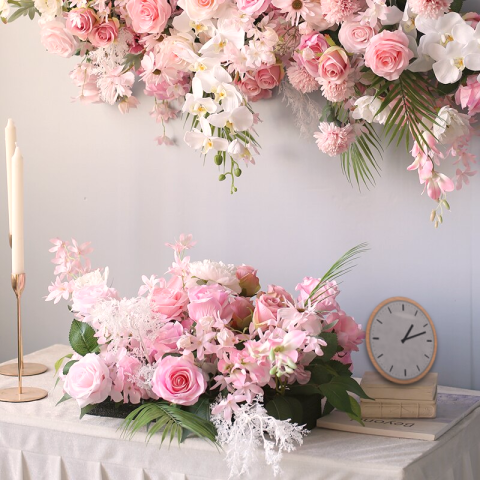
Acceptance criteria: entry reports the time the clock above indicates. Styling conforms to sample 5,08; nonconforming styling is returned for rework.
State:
1,12
